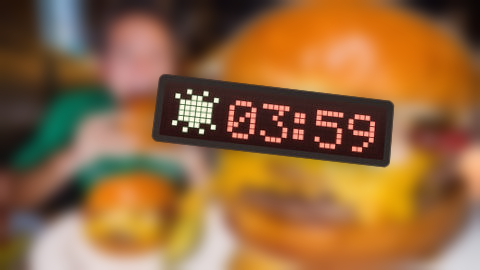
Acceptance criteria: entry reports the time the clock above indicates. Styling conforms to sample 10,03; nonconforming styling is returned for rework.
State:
3,59
